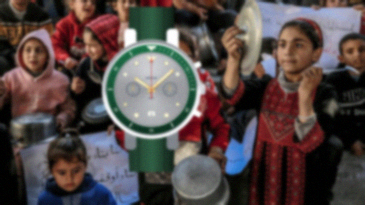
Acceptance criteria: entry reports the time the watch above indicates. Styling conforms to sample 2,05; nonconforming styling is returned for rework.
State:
10,08
